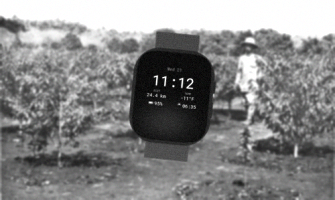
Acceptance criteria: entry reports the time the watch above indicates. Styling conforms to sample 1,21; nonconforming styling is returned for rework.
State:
11,12
